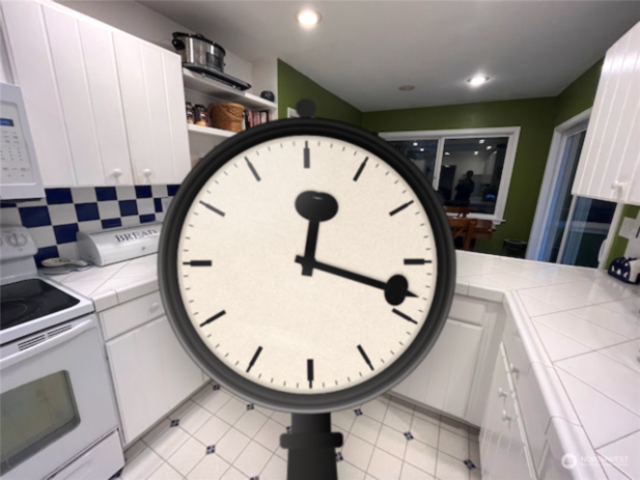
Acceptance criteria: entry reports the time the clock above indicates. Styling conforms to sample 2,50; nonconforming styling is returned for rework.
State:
12,18
